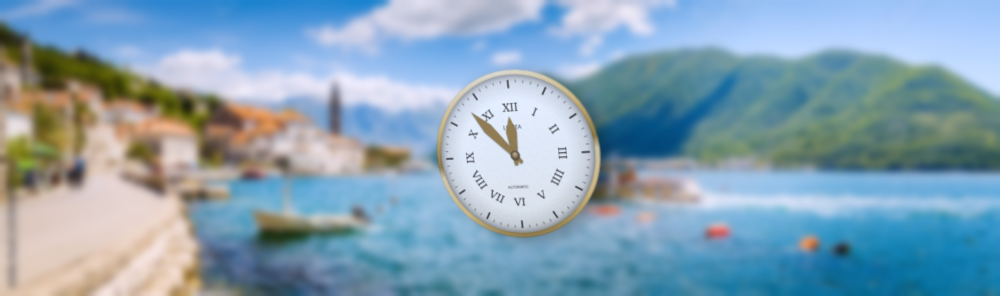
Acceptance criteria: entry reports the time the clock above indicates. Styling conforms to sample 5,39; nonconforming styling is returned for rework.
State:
11,53
